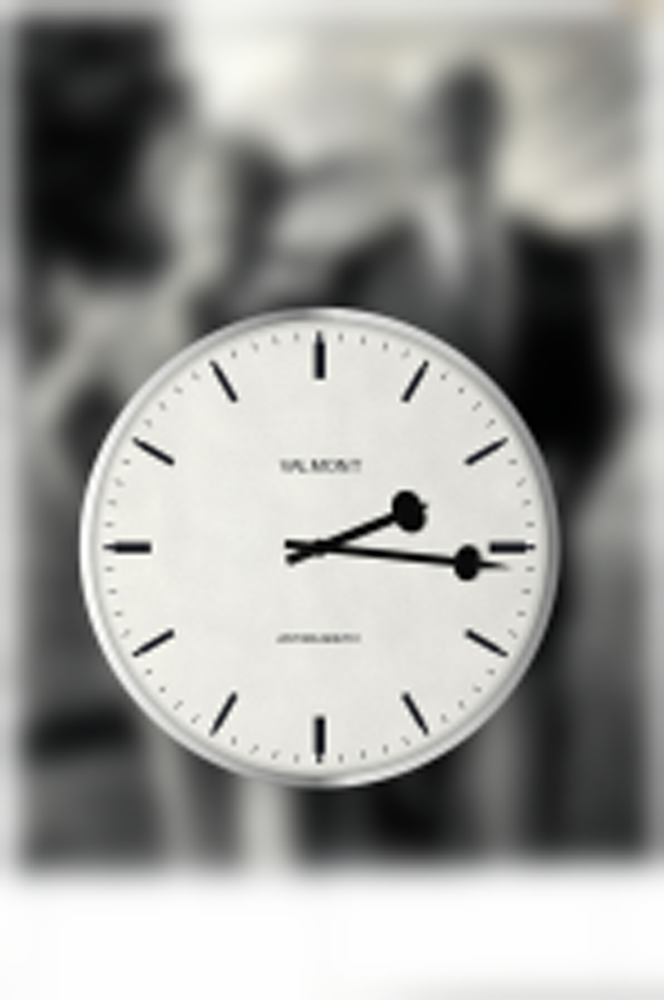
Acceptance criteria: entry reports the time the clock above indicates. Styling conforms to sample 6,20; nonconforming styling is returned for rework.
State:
2,16
